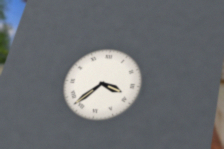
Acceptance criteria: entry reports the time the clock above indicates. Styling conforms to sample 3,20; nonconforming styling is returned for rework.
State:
3,37
